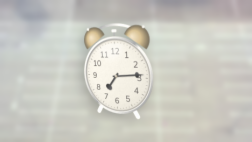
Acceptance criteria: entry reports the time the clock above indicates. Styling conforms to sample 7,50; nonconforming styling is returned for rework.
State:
7,14
